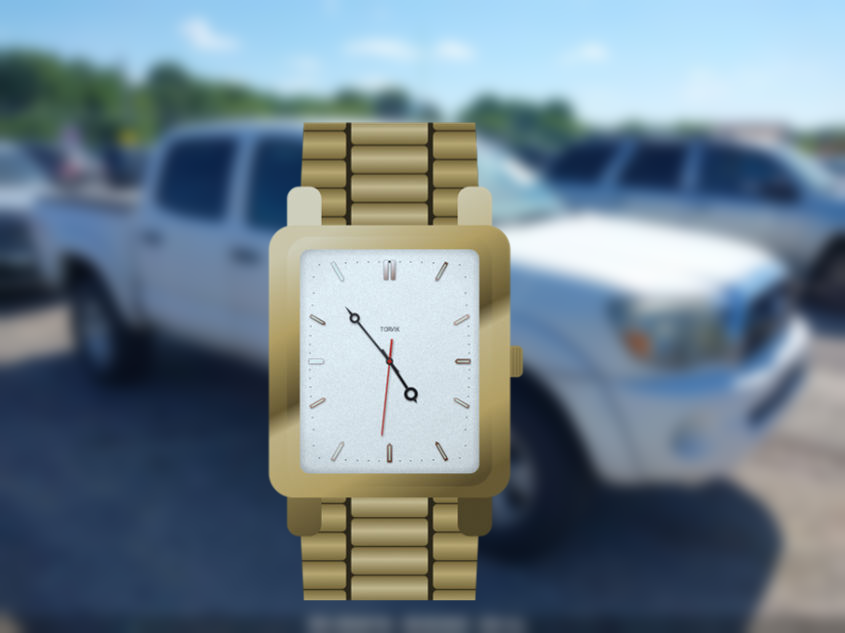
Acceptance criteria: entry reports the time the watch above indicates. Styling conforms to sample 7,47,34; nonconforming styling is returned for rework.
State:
4,53,31
